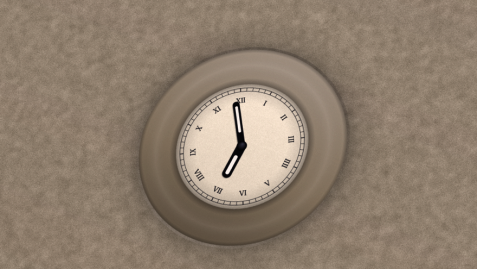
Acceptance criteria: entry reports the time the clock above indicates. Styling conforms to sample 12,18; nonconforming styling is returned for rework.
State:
6,59
